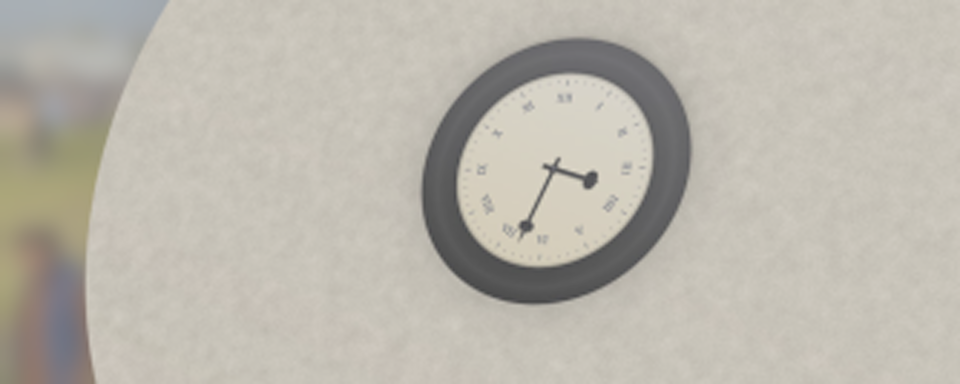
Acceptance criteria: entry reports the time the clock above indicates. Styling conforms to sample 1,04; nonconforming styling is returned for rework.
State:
3,33
